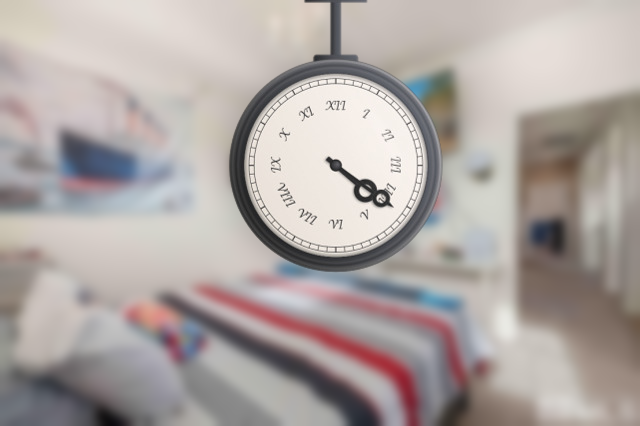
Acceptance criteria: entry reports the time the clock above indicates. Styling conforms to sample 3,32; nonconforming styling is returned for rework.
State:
4,21
